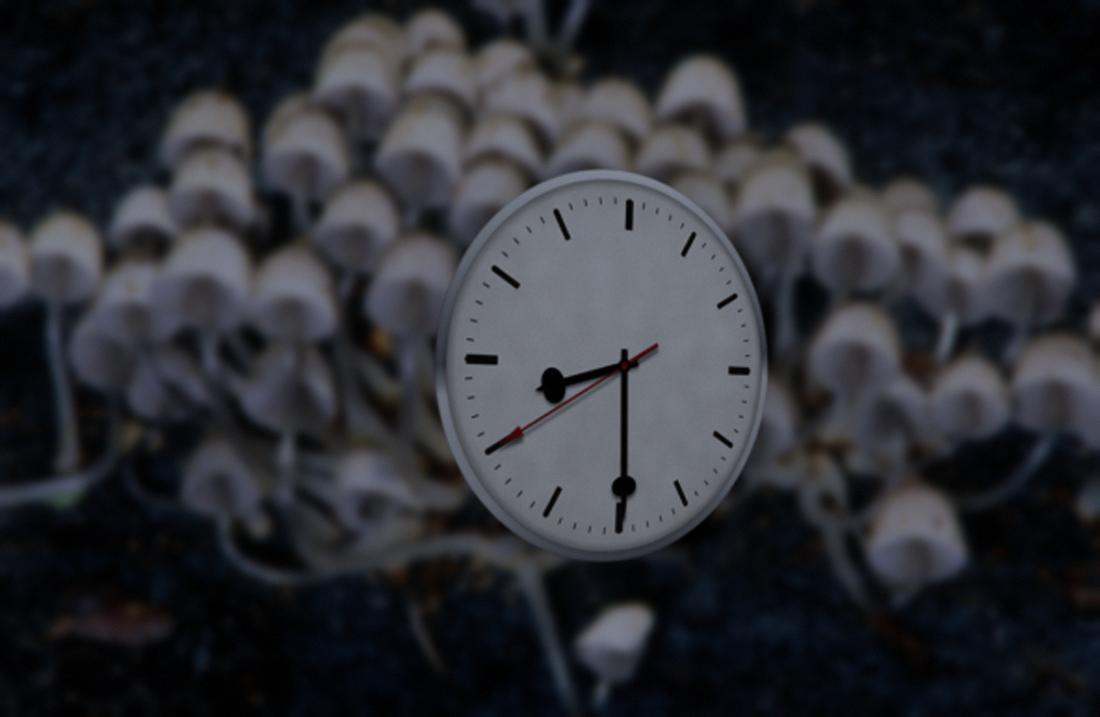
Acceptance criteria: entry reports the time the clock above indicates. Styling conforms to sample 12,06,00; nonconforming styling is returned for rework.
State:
8,29,40
